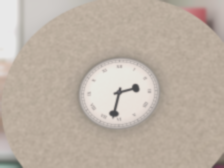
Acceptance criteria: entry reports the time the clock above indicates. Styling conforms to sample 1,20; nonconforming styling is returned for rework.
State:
2,32
